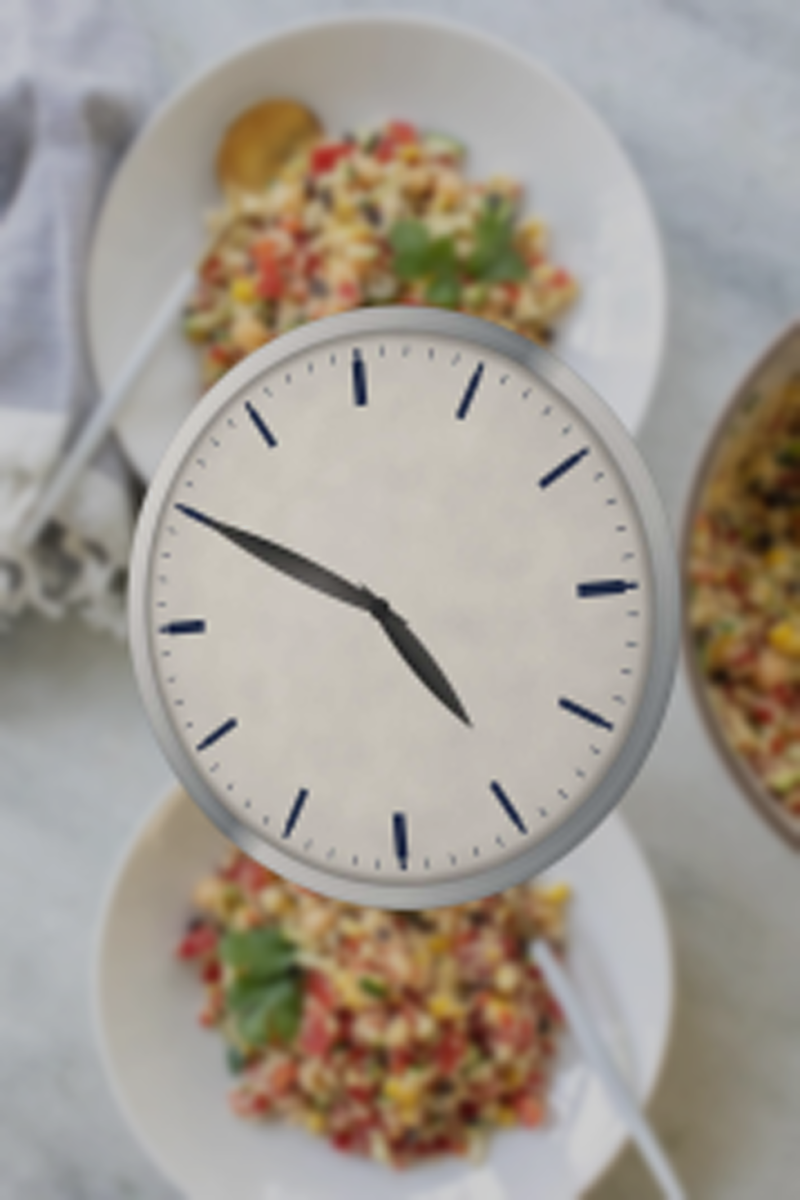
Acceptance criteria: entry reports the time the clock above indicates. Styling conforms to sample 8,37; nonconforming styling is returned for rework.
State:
4,50
